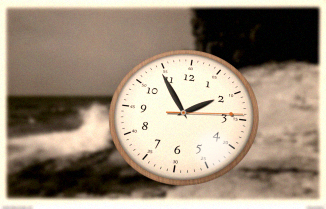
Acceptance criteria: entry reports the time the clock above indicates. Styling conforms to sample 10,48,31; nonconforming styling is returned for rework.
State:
1,54,14
